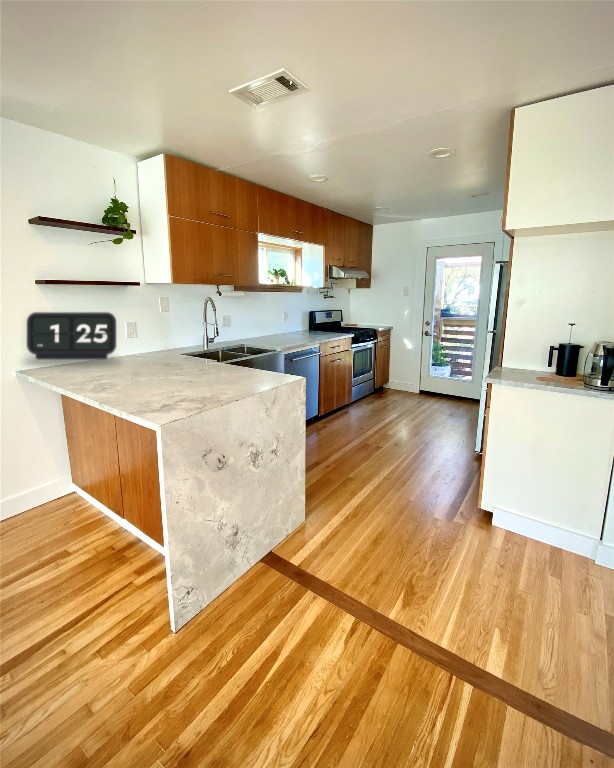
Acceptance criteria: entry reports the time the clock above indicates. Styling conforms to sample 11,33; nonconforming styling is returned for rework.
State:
1,25
